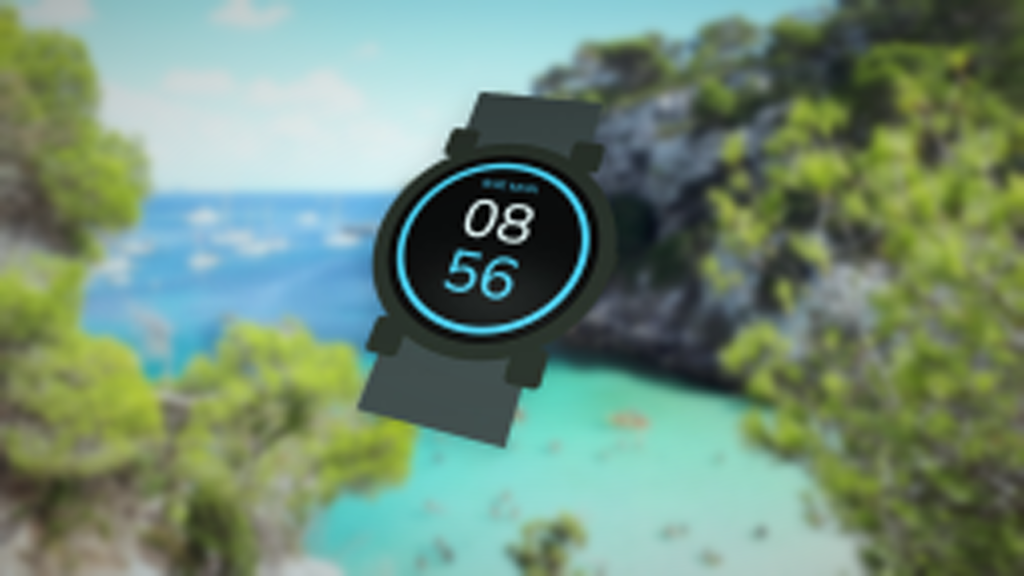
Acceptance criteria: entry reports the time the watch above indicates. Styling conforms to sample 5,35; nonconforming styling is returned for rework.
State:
8,56
